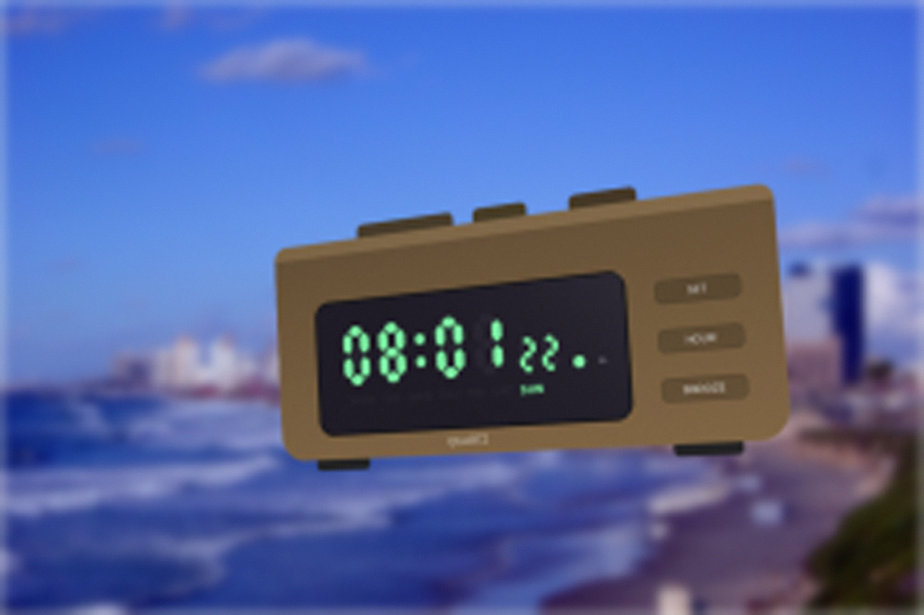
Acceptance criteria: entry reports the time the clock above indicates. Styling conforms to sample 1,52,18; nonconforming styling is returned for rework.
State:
8,01,22
